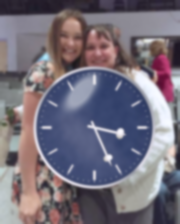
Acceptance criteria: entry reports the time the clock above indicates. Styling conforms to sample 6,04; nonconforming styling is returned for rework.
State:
3,26
